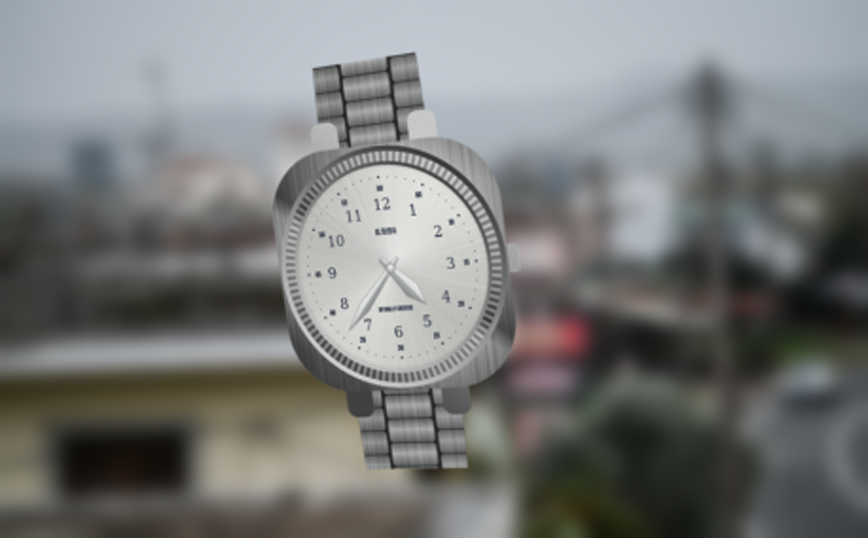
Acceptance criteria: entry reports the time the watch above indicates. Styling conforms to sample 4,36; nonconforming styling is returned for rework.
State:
4,37
